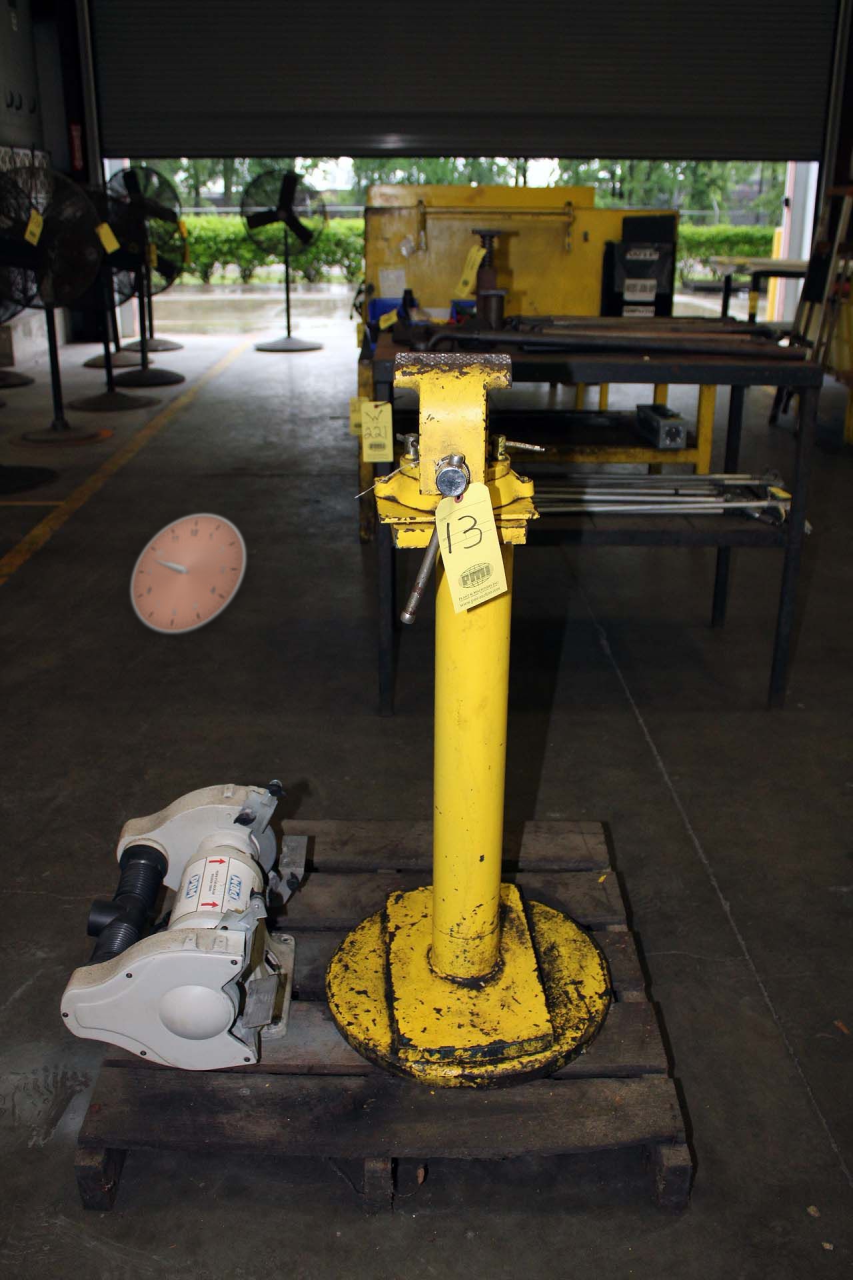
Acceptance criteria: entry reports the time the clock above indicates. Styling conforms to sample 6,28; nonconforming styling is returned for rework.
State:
9,48
